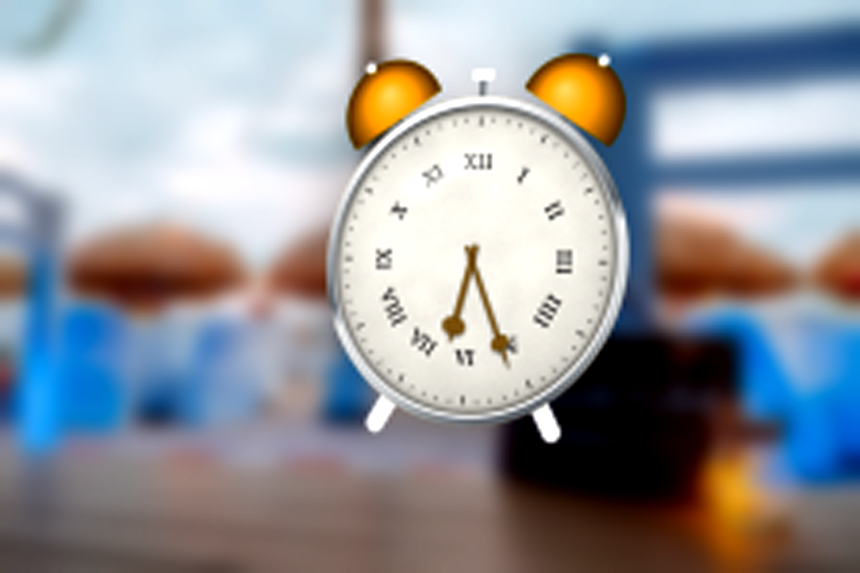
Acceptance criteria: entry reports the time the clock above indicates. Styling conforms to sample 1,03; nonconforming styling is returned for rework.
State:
6,26
